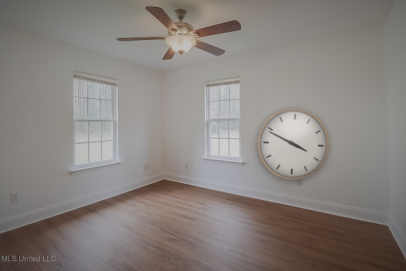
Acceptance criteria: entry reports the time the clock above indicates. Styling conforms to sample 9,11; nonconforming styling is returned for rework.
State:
3,49
